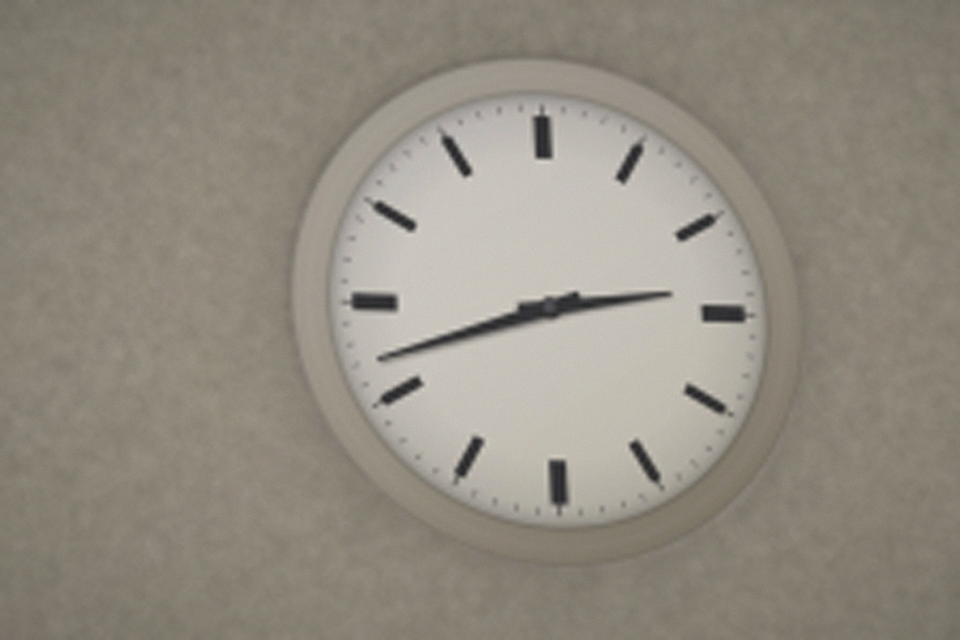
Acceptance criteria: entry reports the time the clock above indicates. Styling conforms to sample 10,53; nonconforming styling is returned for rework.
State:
2,42
